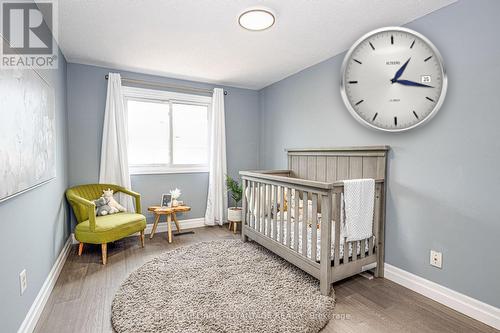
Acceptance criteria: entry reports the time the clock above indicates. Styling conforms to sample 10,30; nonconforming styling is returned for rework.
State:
1,17
